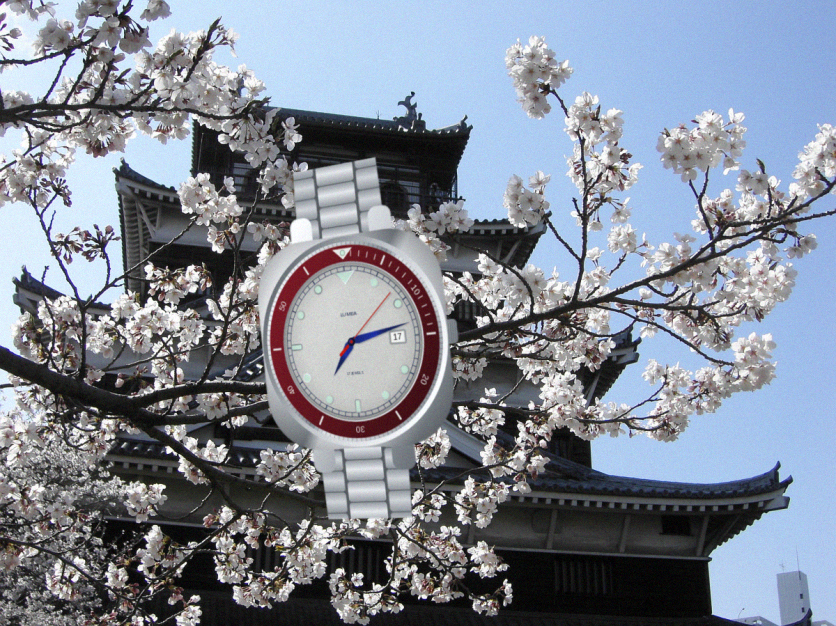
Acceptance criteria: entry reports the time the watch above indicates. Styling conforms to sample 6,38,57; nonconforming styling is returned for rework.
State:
7,13,08
